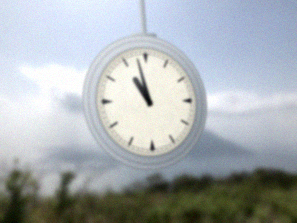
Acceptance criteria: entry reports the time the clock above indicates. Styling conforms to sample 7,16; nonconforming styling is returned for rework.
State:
10,58
